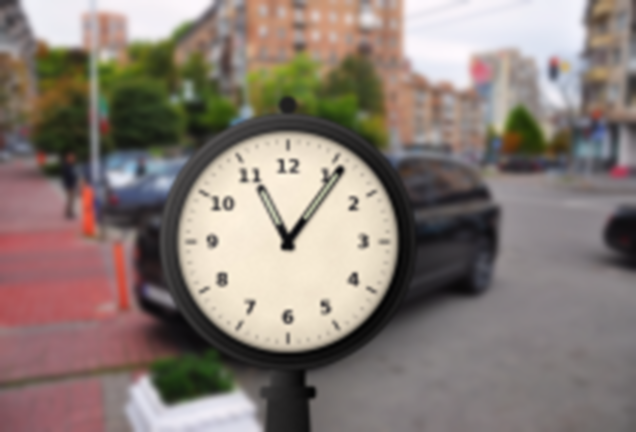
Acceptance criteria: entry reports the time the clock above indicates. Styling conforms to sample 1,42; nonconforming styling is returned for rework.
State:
11,06
